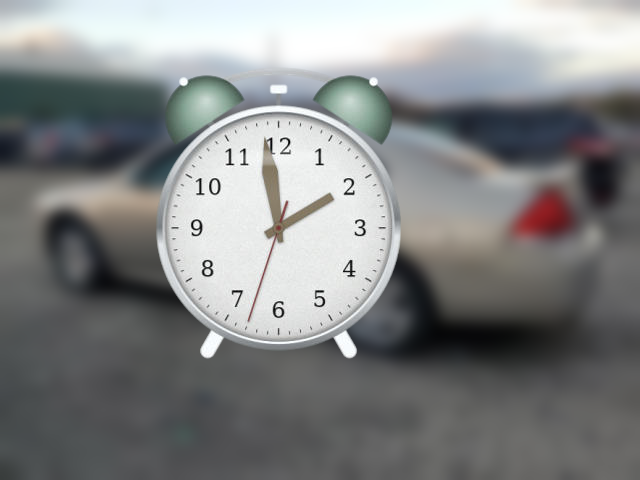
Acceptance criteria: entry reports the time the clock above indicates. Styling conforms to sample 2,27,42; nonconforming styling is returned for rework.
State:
1,58,33
